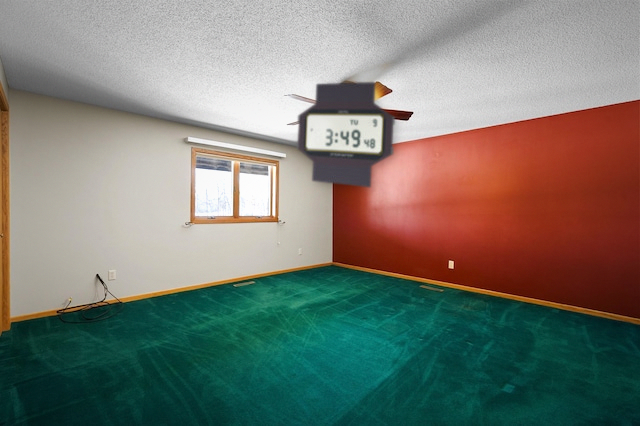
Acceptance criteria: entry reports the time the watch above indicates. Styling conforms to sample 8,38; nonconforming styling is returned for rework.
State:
3,49
